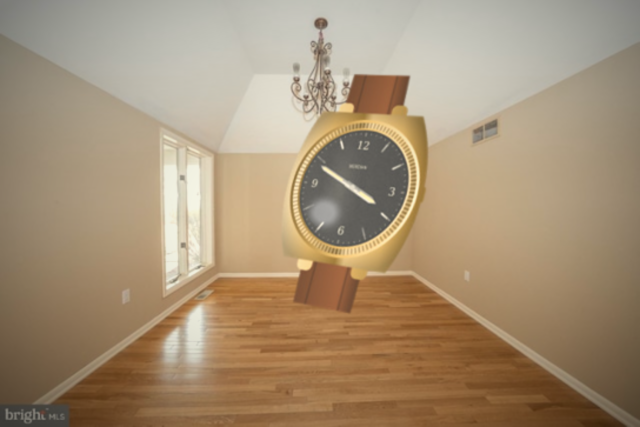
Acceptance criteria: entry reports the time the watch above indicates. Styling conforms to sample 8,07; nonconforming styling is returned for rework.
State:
3,49
